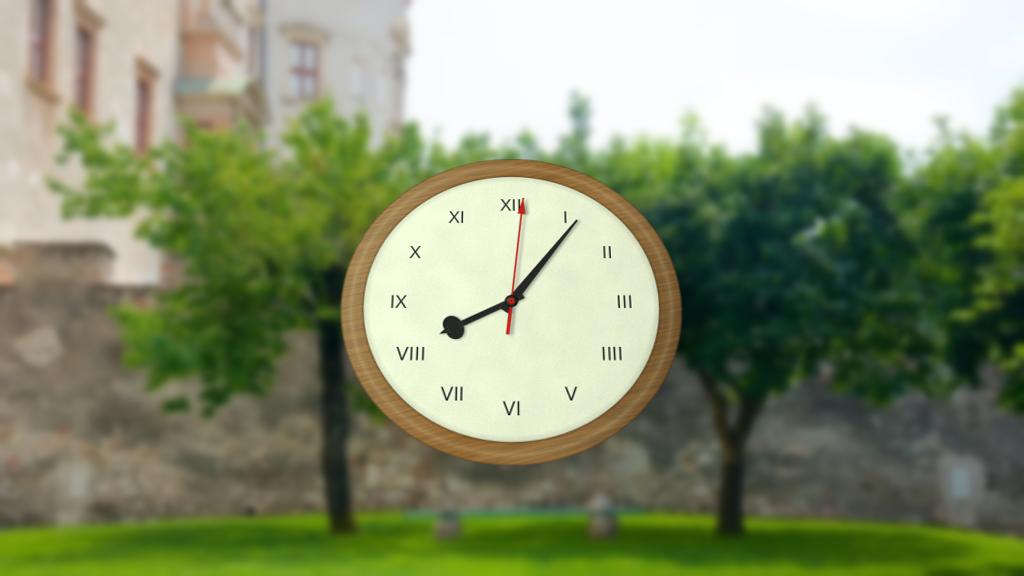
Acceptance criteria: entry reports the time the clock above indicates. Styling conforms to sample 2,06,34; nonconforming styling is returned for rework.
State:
8,06,01
